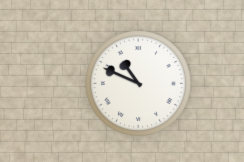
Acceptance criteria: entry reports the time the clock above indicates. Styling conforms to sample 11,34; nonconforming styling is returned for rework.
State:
10,49
